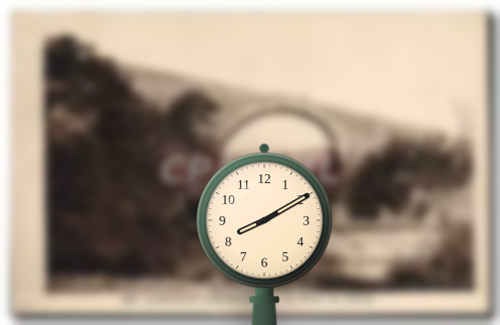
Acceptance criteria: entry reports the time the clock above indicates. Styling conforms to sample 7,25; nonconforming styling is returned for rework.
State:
8,10
